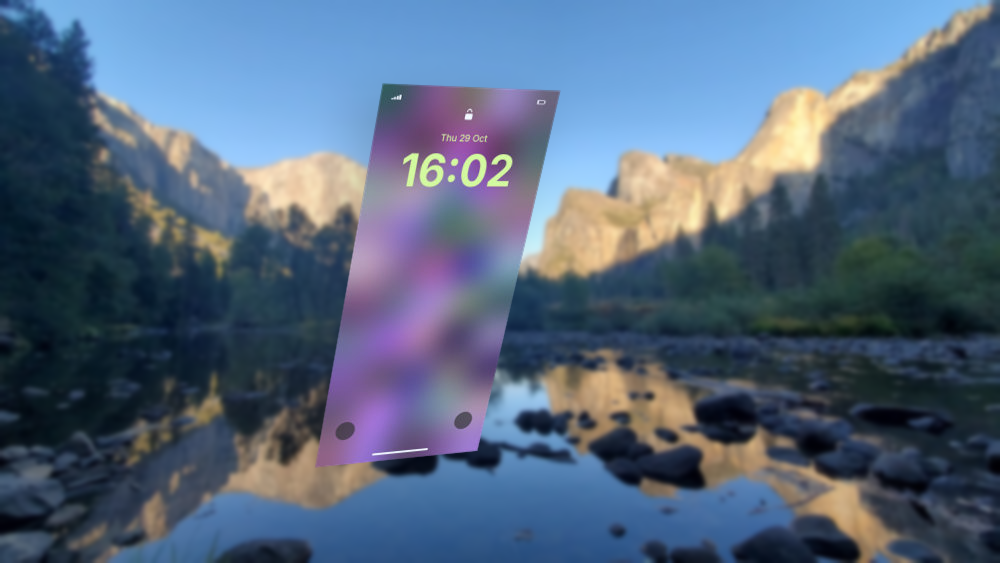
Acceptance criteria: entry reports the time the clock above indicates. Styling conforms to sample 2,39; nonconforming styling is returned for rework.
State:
16,02
